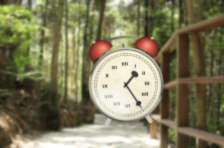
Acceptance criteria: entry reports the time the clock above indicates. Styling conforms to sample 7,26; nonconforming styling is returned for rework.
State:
1,25
